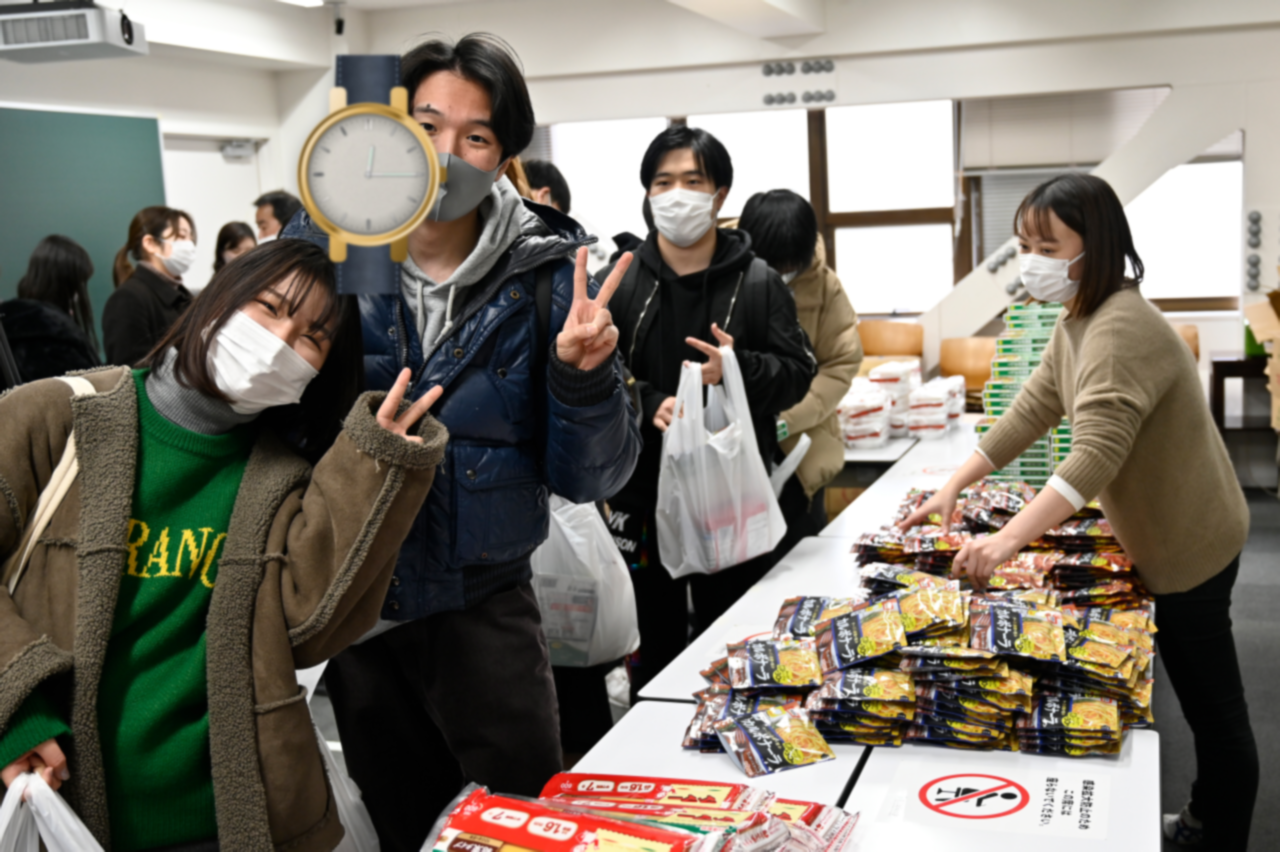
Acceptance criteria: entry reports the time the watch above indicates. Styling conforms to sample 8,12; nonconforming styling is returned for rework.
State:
12,15
